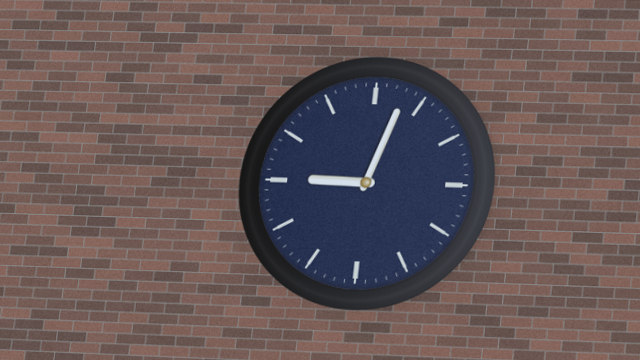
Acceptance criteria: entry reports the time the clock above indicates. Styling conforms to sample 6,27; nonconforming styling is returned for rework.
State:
9,03
